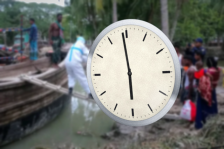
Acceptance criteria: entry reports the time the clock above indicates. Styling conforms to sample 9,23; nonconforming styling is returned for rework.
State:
5,59
